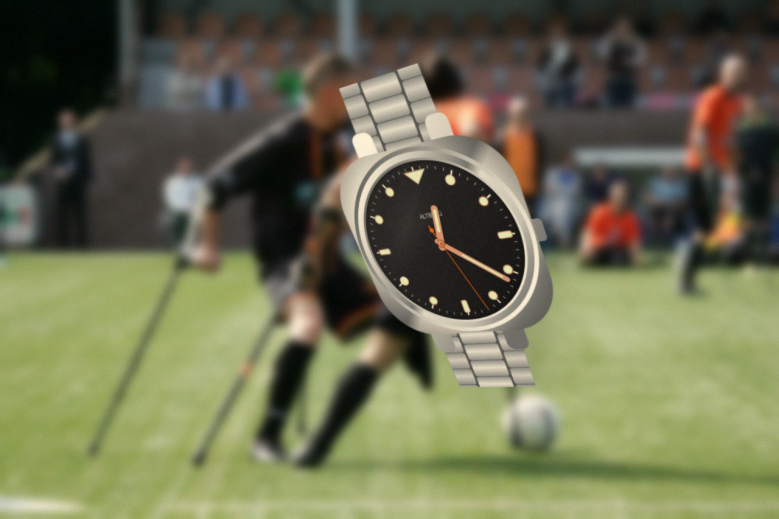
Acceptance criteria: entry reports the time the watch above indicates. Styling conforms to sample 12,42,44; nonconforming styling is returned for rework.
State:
12,21,27
